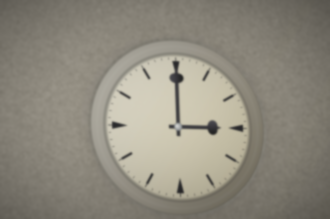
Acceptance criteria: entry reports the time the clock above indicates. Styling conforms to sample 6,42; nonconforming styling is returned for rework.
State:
3,00
